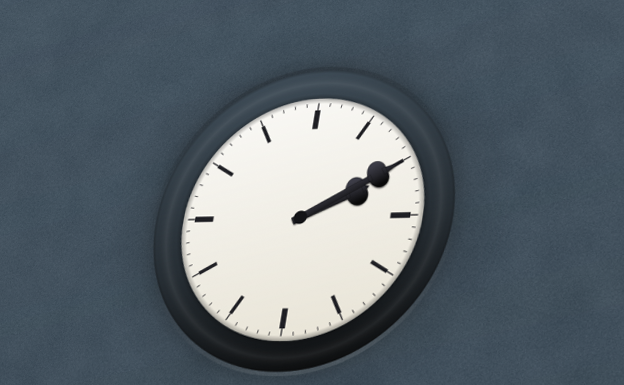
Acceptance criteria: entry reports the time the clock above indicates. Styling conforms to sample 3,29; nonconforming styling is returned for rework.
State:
2,10
